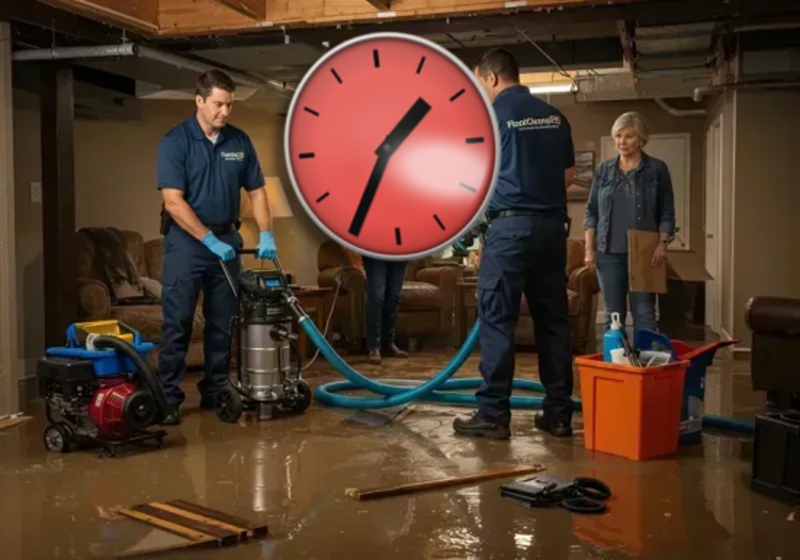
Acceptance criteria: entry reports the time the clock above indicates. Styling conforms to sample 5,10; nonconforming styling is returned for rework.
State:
1,35
